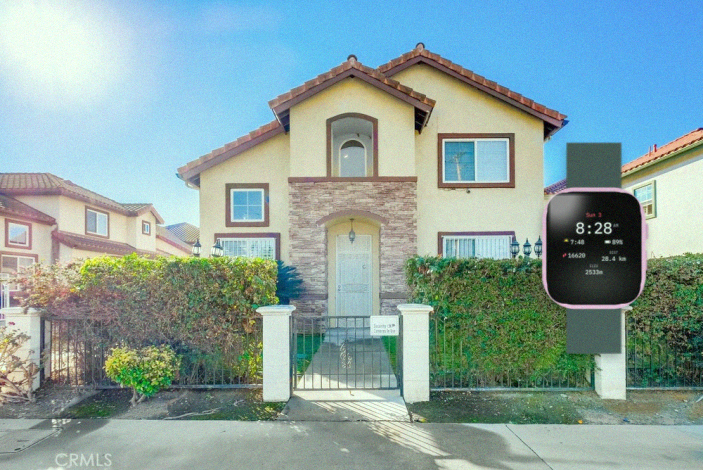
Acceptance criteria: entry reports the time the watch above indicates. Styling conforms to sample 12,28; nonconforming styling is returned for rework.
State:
8,28
